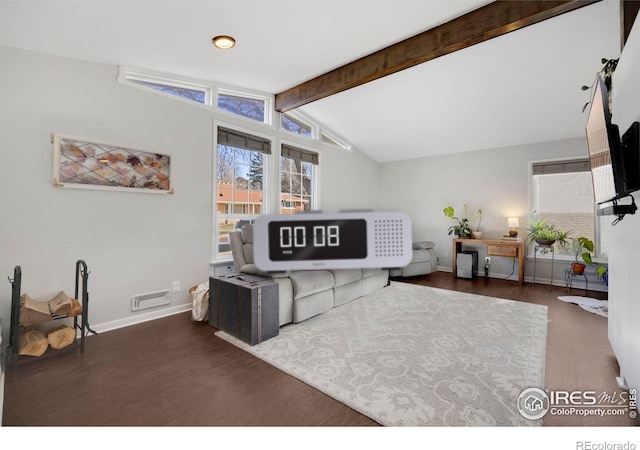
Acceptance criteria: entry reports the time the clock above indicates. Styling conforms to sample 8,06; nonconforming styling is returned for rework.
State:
0,08
